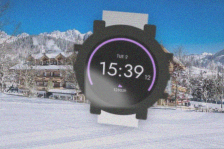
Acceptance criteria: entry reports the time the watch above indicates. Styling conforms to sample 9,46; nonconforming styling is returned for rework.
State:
15,39
